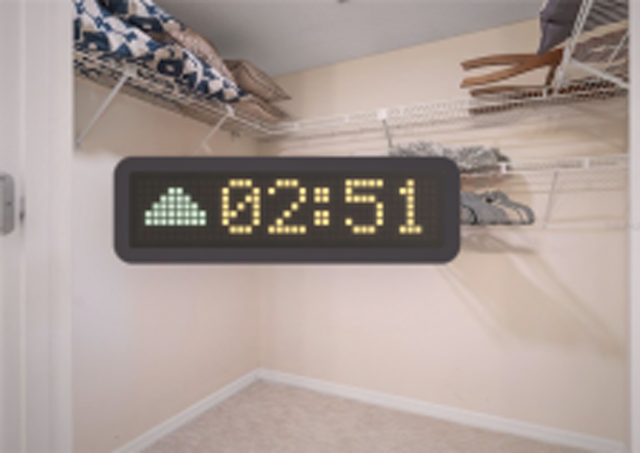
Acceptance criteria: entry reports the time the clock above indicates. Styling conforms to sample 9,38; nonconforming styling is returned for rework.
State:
2,51
